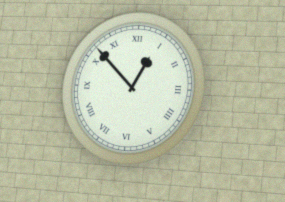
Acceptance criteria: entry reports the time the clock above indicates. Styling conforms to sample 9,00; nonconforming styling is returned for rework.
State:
12,52
